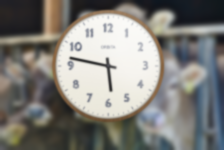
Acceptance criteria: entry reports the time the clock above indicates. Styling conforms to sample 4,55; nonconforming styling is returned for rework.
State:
5,47
